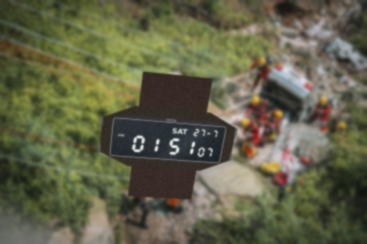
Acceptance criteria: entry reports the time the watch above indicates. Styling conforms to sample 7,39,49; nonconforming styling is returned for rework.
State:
1,51,07
